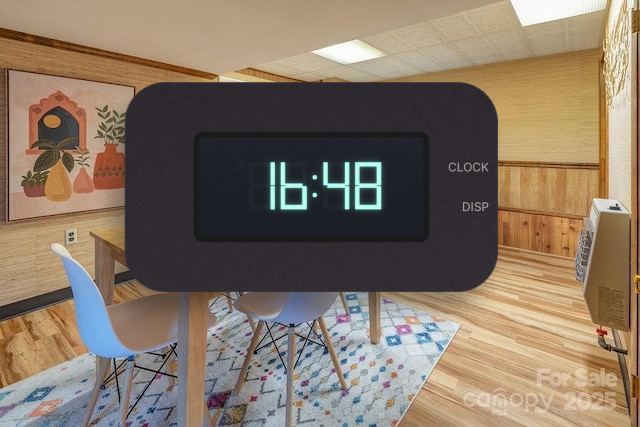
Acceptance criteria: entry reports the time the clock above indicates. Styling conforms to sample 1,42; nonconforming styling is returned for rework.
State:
16,48
